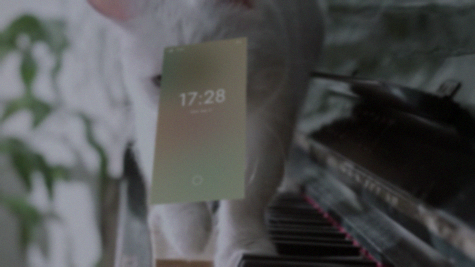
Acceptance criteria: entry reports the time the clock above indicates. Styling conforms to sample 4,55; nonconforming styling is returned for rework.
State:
17,28
